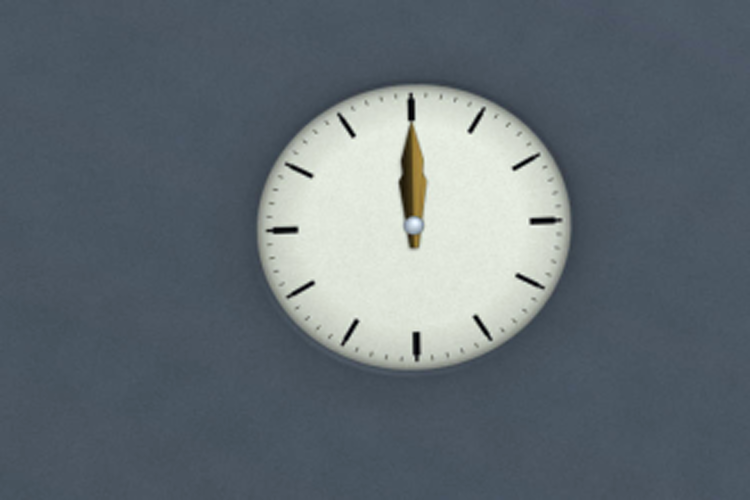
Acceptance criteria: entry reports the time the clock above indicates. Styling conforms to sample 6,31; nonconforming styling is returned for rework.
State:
12,00
